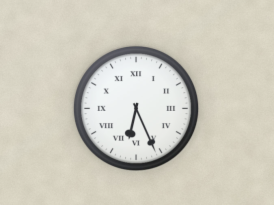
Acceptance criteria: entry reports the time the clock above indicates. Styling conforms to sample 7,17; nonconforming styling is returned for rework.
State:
6,26
